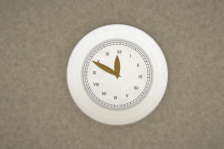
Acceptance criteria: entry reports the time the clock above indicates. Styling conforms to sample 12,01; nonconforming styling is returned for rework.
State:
11,49
